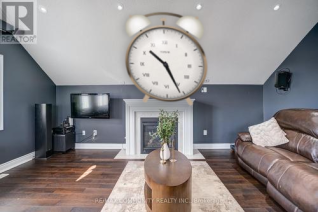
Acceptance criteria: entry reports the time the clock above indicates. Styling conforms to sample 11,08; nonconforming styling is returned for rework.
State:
10,26
